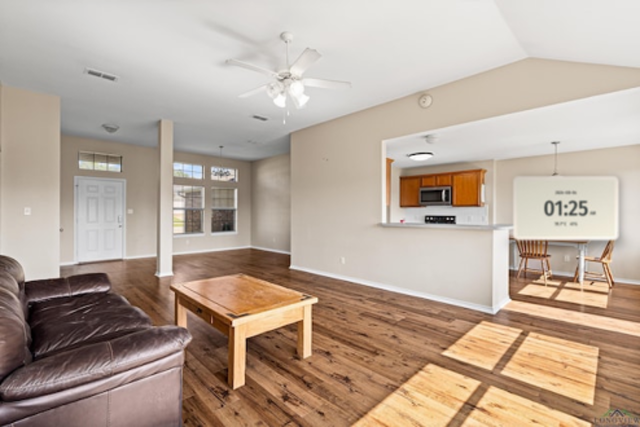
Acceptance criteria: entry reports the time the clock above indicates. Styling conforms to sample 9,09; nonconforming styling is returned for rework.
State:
1,25
